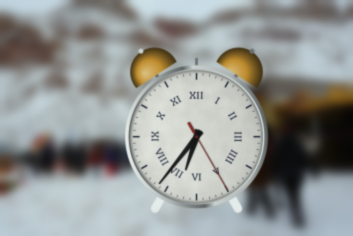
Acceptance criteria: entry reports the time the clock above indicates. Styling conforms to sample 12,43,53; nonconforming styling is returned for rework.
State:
6,36,25
